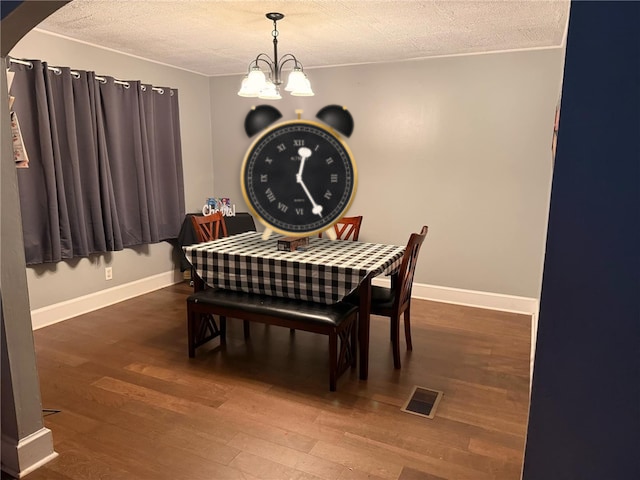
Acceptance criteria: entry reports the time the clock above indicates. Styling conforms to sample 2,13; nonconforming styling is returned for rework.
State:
12,25
